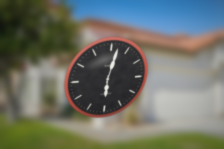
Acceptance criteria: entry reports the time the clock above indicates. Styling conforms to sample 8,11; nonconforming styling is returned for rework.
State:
6,02
